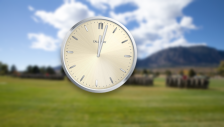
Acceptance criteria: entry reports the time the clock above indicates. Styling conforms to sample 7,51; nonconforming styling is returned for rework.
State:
12,02
